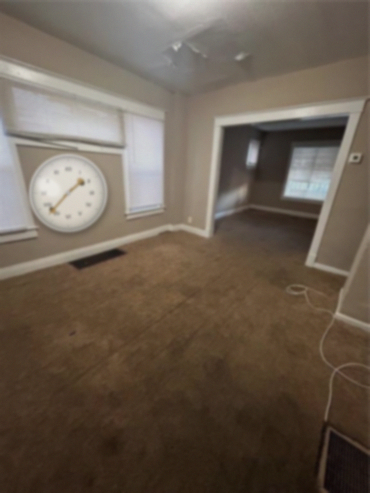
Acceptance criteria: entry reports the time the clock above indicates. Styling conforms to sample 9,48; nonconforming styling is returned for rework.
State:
1,37
